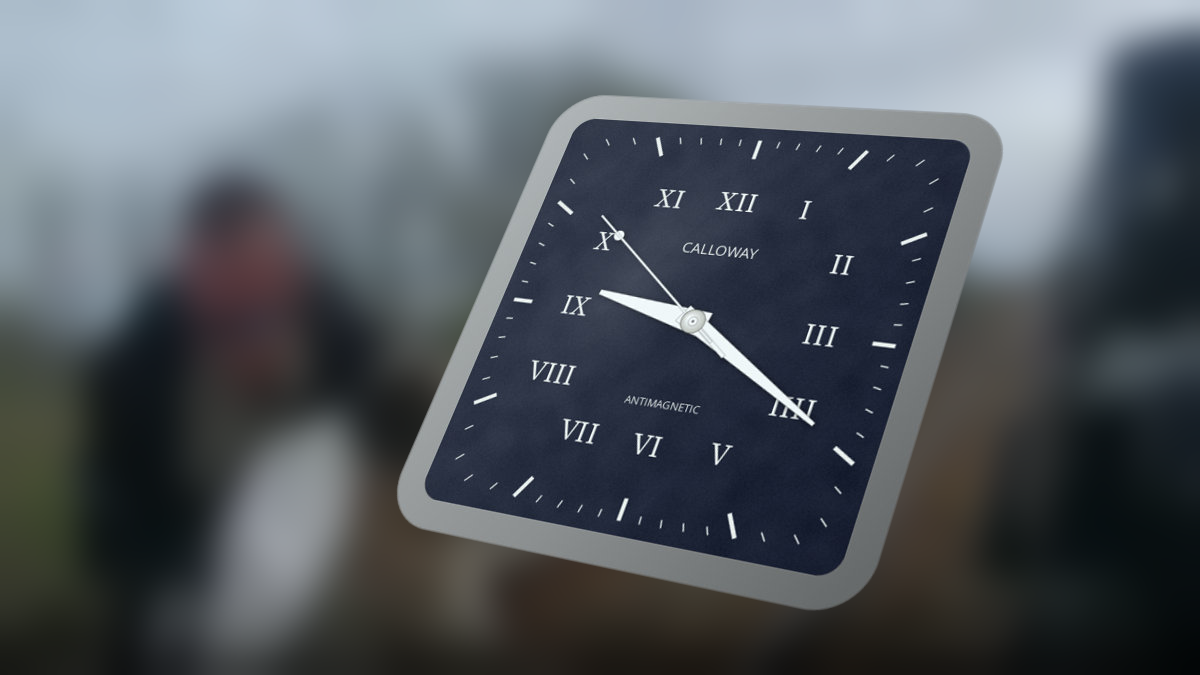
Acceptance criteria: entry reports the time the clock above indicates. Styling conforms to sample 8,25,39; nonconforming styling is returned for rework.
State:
9,19,51
